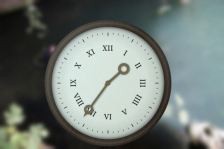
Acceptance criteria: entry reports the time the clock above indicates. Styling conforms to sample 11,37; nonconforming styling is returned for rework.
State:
1,36
